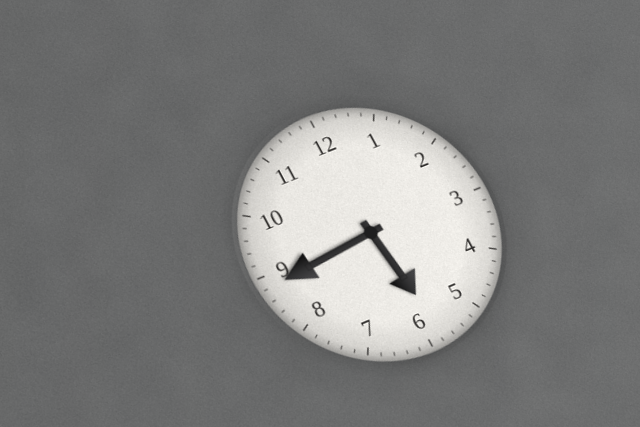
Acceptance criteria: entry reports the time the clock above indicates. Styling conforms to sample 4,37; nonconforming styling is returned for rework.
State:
5,44
